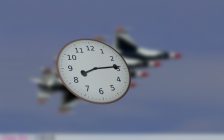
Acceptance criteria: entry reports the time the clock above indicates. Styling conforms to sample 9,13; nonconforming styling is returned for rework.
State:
8,14
